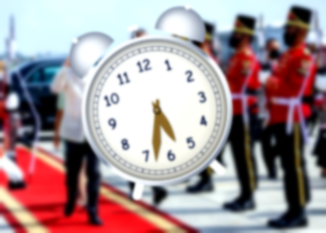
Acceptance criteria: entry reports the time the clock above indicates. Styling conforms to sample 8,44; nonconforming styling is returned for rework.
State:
5,33
